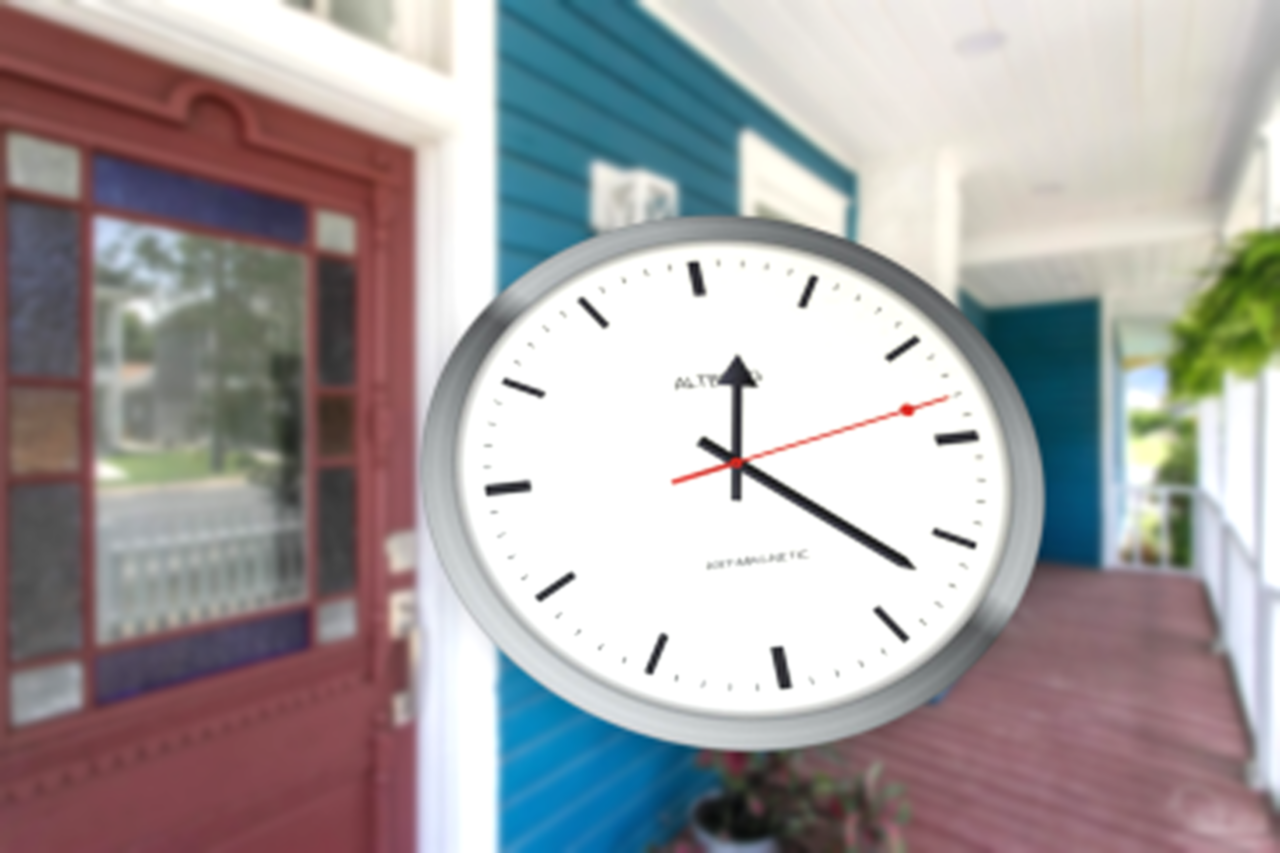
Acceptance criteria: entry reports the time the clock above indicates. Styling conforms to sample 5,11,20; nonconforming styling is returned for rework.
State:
12,22,13
